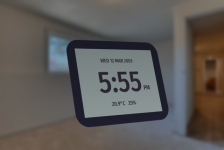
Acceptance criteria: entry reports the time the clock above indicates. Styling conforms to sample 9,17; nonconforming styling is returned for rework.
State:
5,55
